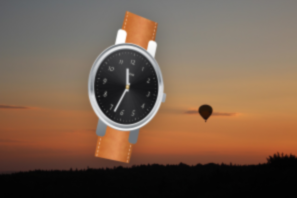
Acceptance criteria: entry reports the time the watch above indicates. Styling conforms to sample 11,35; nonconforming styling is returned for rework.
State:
11,33
